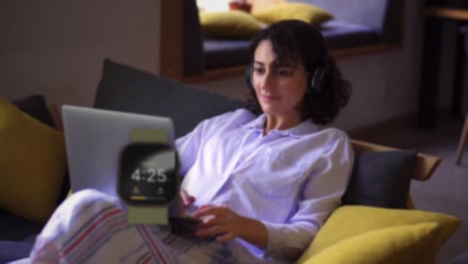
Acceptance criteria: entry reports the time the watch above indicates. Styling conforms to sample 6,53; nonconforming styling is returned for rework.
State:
4,25
